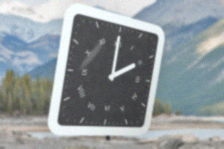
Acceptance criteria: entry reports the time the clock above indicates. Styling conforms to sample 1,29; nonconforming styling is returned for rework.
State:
2,00
